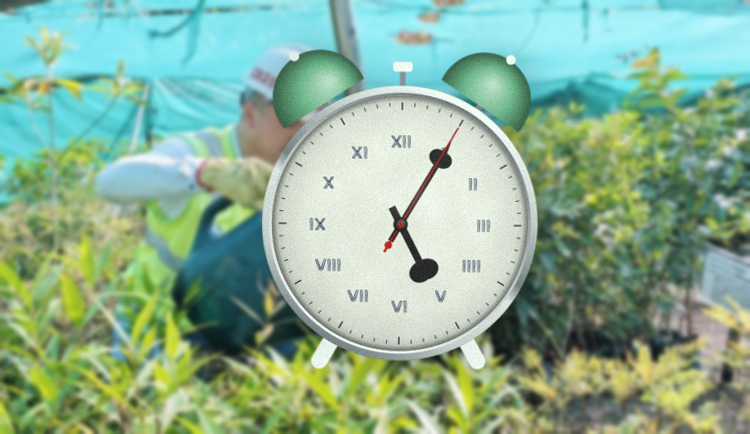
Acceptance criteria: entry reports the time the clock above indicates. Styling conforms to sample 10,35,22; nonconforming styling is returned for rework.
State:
5,05,05
